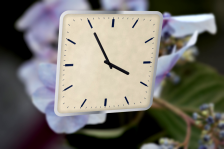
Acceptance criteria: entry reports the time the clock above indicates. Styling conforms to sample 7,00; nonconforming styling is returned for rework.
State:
3,55
